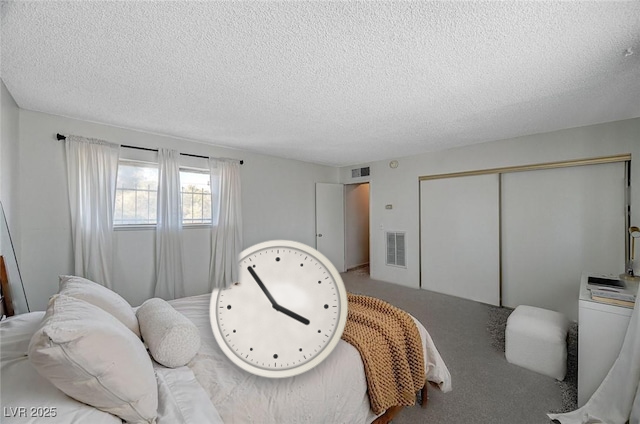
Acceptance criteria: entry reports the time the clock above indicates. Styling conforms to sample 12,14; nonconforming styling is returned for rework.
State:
3,54
